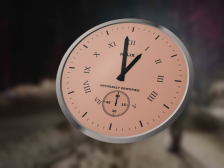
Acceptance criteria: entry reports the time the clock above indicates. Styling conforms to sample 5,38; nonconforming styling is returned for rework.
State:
12,59
